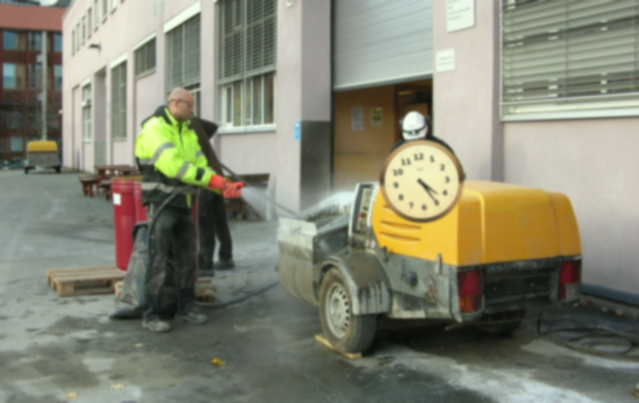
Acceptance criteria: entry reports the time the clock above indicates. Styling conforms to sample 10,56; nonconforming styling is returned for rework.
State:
4,25
